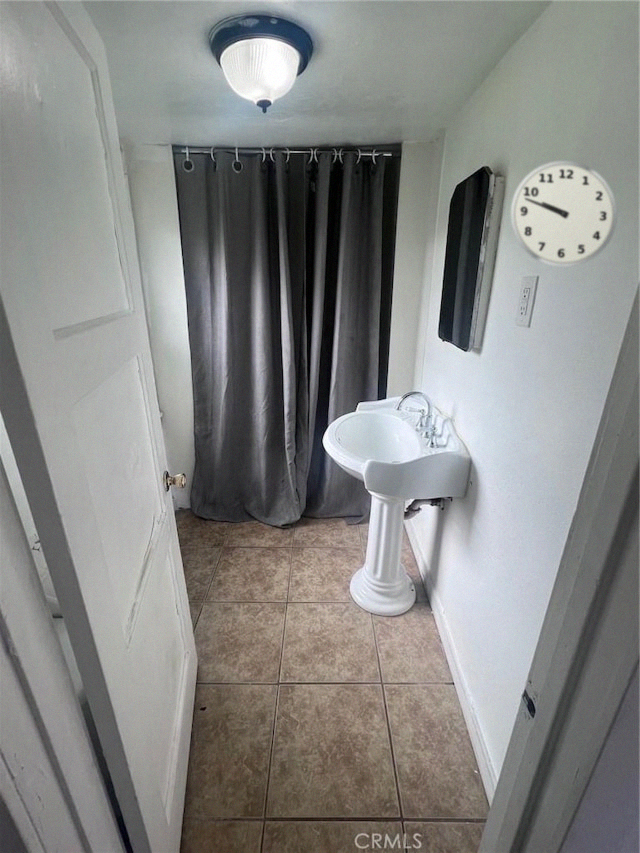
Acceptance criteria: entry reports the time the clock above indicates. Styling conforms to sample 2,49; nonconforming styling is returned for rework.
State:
9,48
